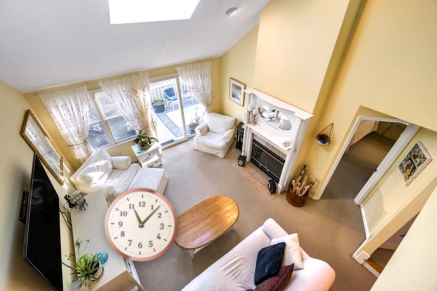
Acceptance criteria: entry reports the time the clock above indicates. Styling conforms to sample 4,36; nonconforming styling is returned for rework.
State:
11,07
